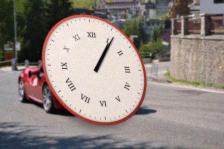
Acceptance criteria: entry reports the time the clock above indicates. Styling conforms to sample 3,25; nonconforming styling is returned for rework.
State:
1,06
